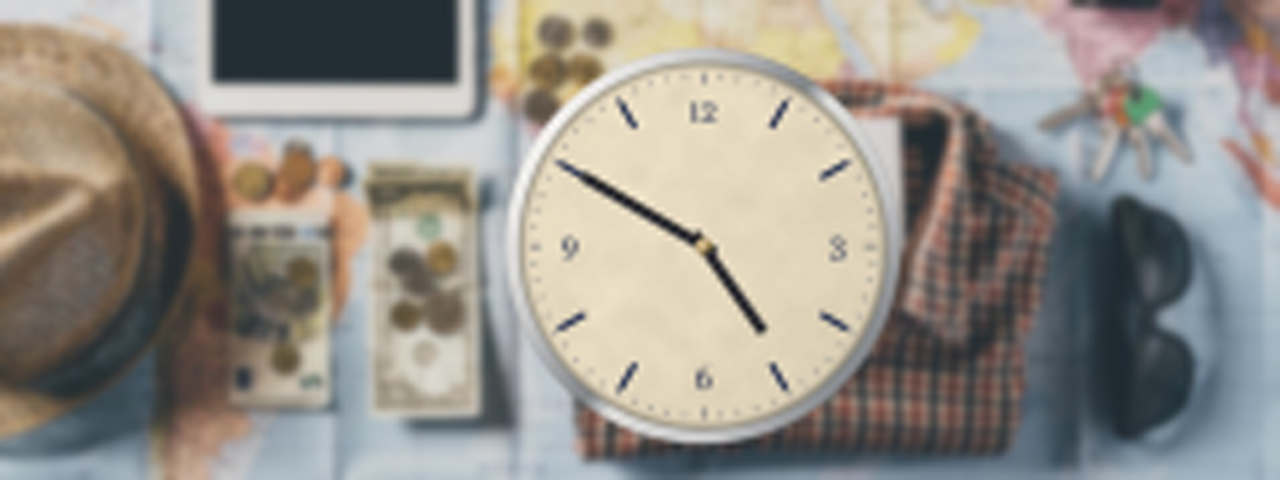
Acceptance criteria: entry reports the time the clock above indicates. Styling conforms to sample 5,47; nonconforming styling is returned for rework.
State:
4,50
